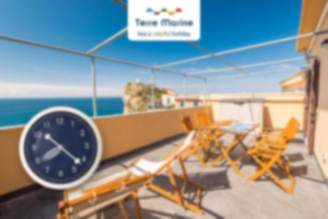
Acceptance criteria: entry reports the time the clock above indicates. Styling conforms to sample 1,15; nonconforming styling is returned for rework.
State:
10,22
